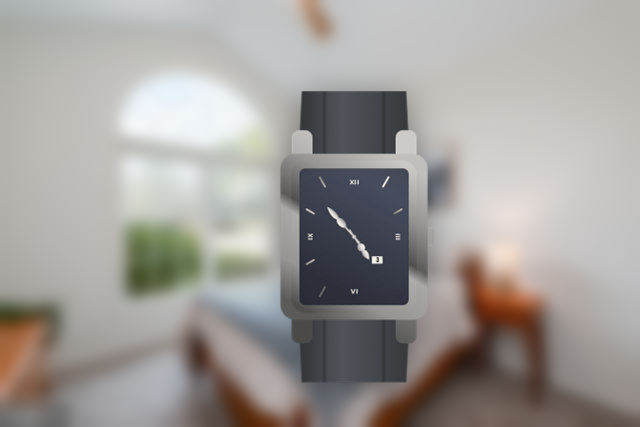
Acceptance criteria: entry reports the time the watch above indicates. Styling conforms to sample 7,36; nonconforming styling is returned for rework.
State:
4,53
